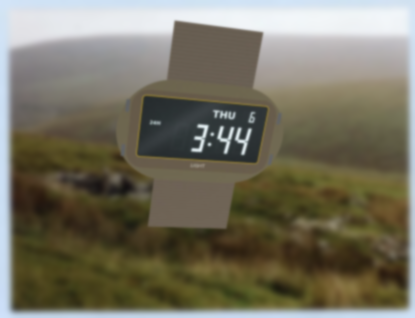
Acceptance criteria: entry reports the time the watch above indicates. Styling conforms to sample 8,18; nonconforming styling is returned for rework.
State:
3,44
